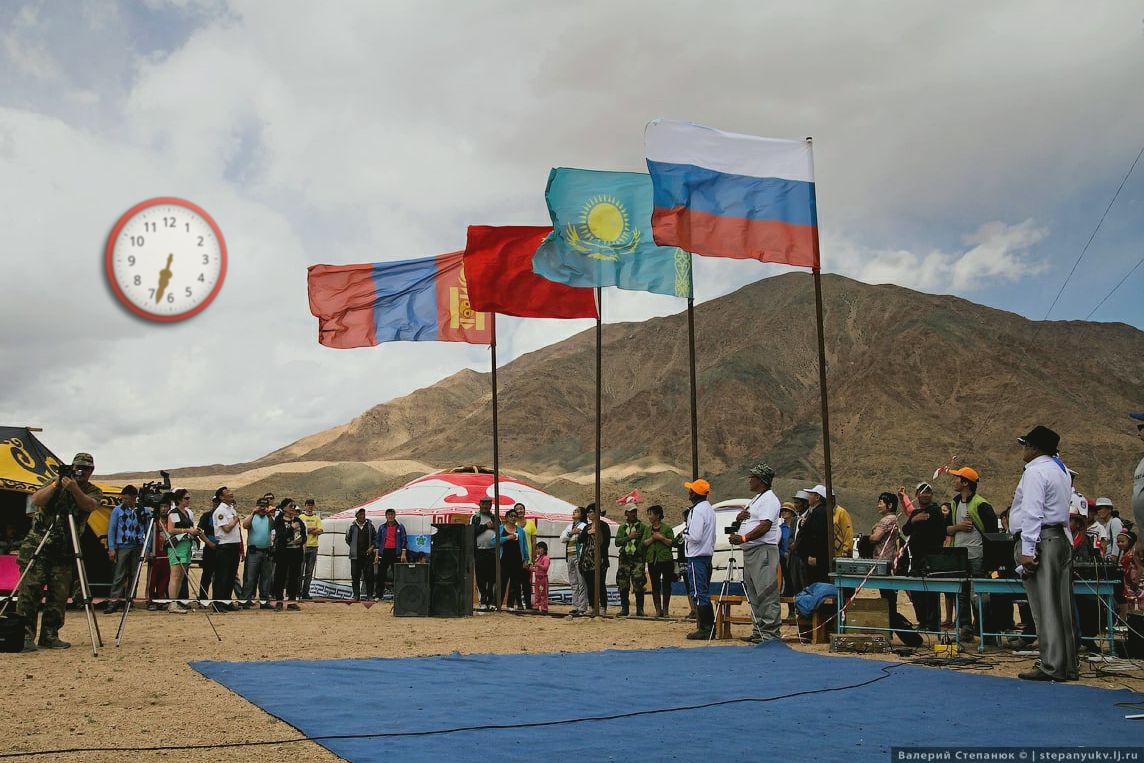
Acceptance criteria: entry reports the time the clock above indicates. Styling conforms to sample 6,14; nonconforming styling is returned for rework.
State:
6,33
